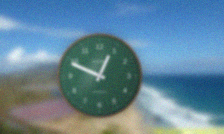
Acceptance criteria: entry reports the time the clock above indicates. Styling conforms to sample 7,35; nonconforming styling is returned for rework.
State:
12,49
